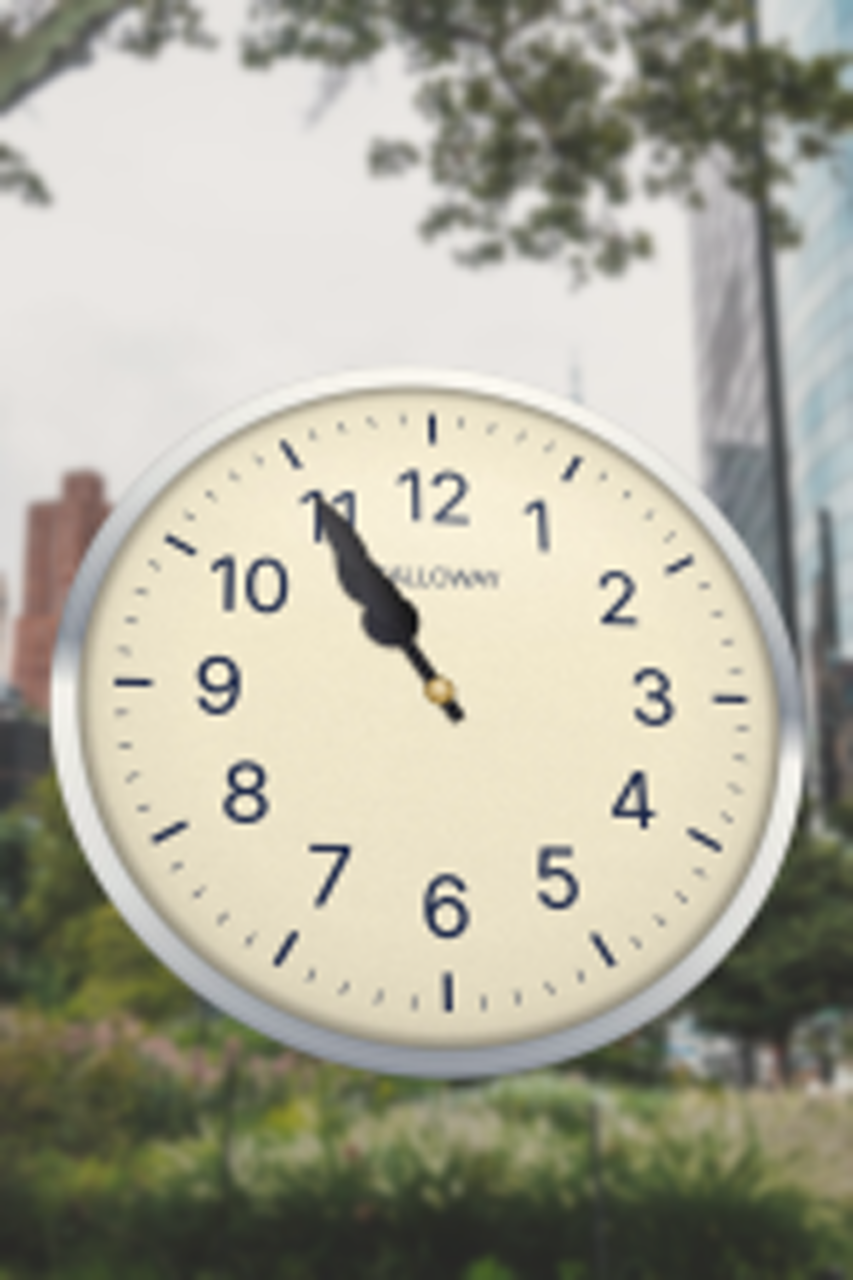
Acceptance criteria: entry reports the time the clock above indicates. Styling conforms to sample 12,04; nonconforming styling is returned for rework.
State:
10,55
